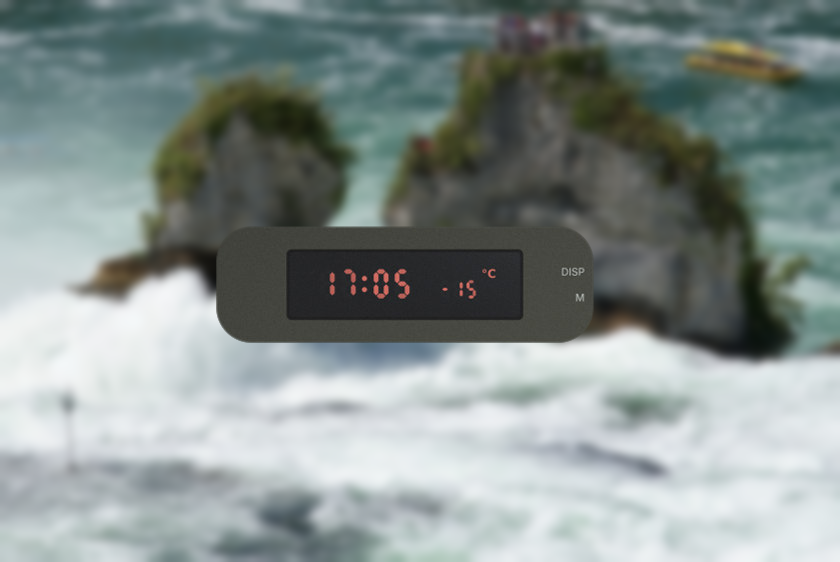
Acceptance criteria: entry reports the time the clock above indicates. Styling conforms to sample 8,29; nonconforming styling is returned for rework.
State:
17,05
